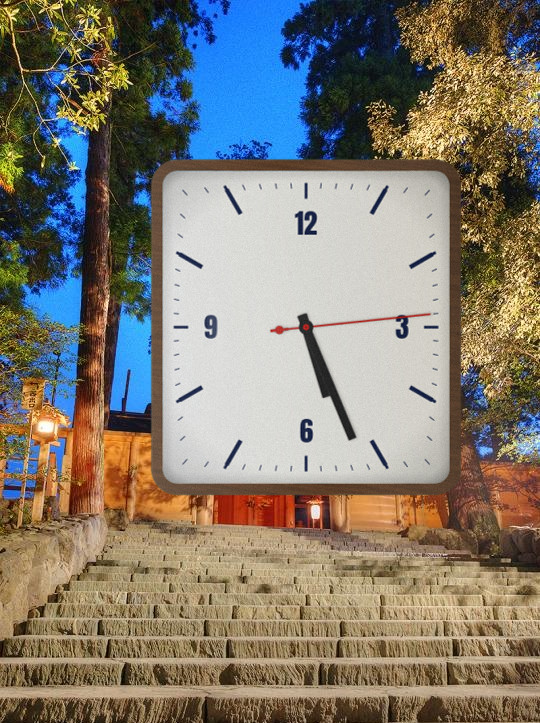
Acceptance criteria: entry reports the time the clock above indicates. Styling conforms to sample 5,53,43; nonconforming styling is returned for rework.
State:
5,26,14
